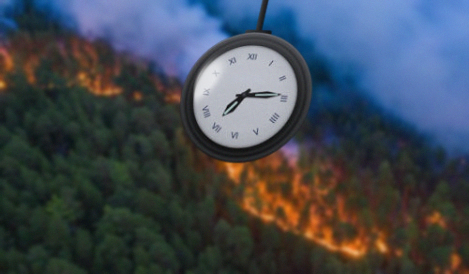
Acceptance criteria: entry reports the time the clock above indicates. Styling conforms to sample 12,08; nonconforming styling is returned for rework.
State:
7,14
